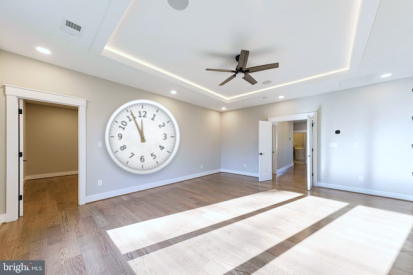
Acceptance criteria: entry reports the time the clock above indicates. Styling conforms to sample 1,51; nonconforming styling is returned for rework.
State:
11,56
